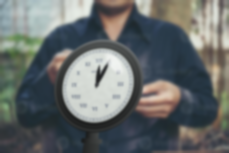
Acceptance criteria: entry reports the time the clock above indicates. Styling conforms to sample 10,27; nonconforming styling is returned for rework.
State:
12,04
